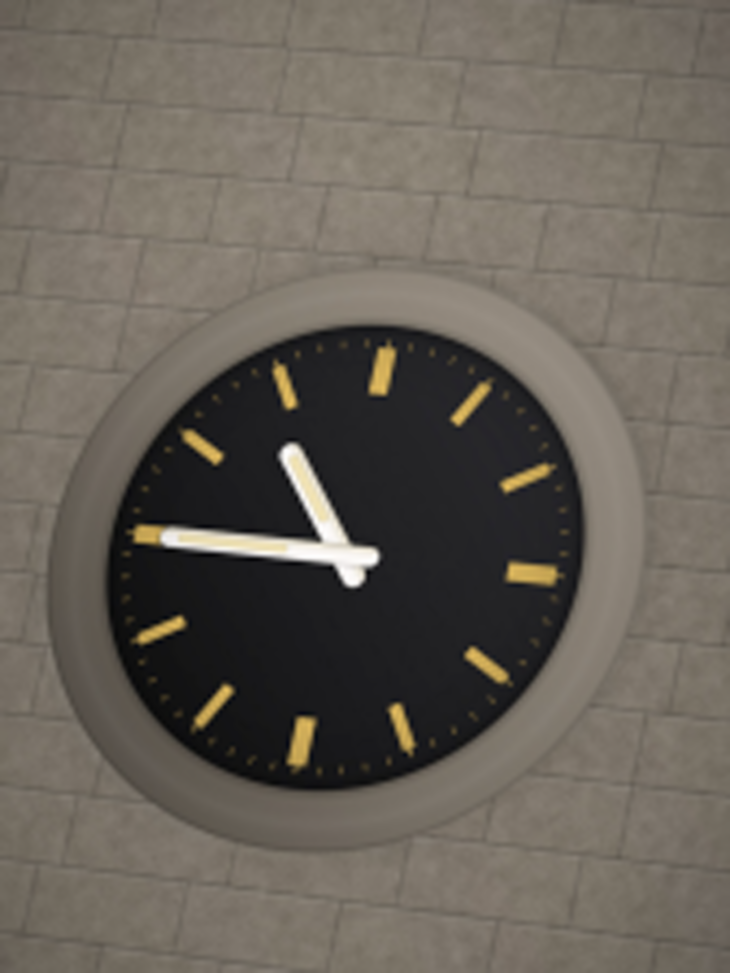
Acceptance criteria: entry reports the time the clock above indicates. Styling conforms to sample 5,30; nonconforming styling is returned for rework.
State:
10,45
